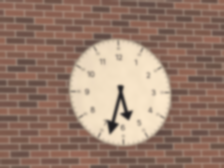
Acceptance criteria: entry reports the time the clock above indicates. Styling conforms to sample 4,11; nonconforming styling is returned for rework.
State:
5,33
